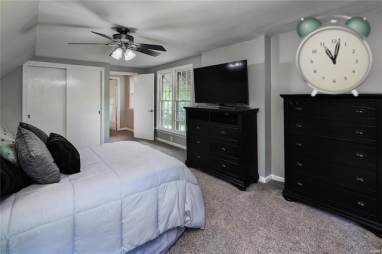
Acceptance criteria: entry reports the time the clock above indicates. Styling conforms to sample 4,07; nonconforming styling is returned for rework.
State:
11,02
